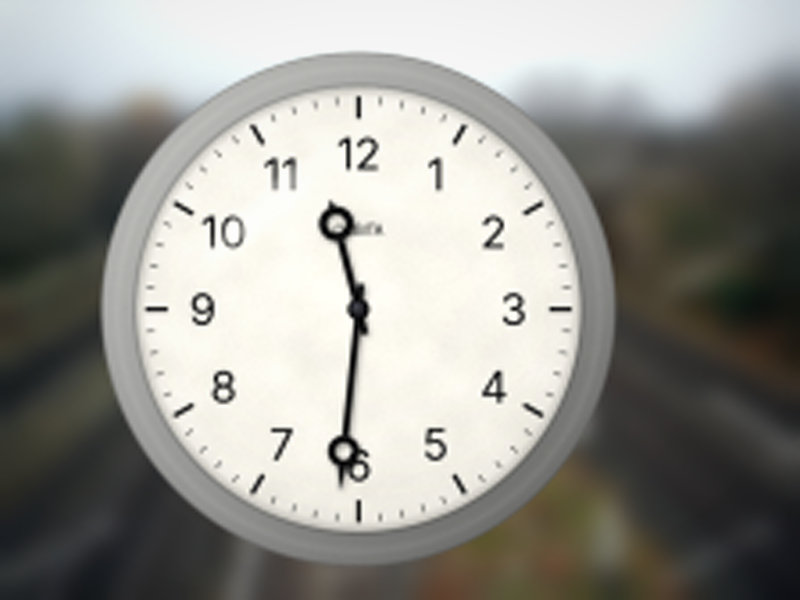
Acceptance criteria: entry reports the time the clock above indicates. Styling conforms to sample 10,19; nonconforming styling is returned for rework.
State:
11,31
